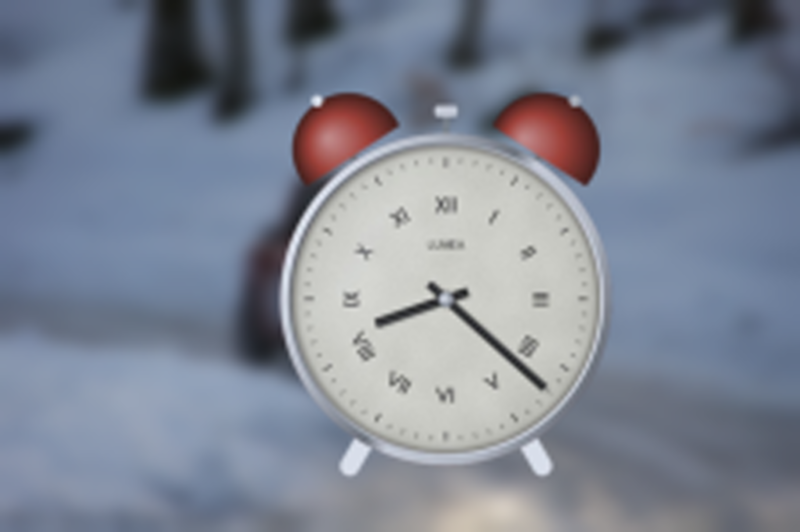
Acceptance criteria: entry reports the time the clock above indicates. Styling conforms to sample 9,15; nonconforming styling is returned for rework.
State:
8,22
